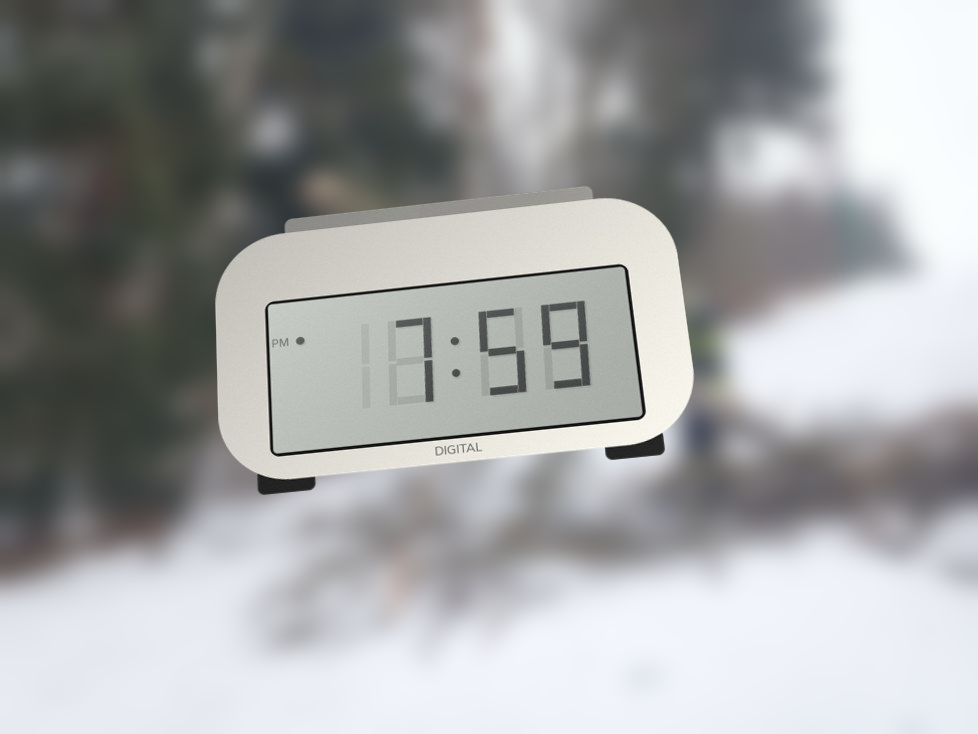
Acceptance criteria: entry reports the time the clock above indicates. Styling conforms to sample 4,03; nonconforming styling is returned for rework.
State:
7,59
